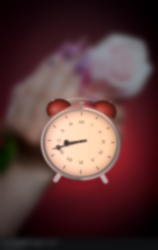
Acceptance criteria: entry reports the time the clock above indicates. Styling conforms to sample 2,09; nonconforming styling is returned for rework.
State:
8,42
